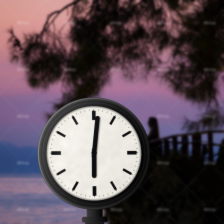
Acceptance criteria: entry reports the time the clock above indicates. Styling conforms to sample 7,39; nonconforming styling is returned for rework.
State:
6,01
